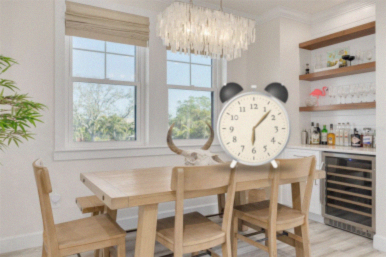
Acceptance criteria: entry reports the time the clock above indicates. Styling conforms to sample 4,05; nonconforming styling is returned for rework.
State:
6,07
